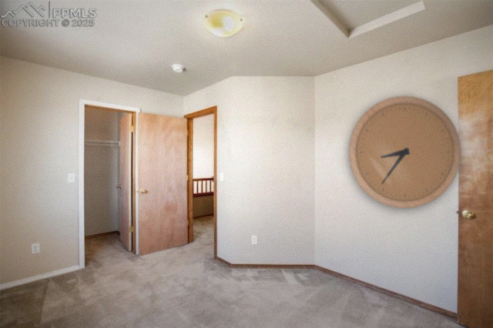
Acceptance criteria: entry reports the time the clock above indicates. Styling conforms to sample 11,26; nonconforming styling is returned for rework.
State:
8,36
